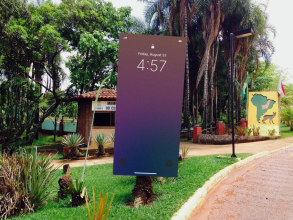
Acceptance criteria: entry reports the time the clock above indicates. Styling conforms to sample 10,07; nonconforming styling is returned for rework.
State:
4,57
